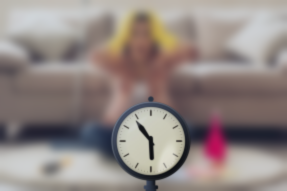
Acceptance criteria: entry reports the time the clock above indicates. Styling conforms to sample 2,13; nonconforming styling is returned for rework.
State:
5,54
